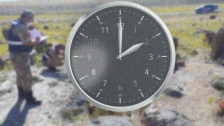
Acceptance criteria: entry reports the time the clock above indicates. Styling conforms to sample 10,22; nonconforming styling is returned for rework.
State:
2,00
